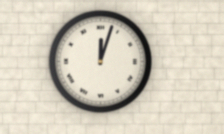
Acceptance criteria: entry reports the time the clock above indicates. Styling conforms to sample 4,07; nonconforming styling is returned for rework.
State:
12,03
